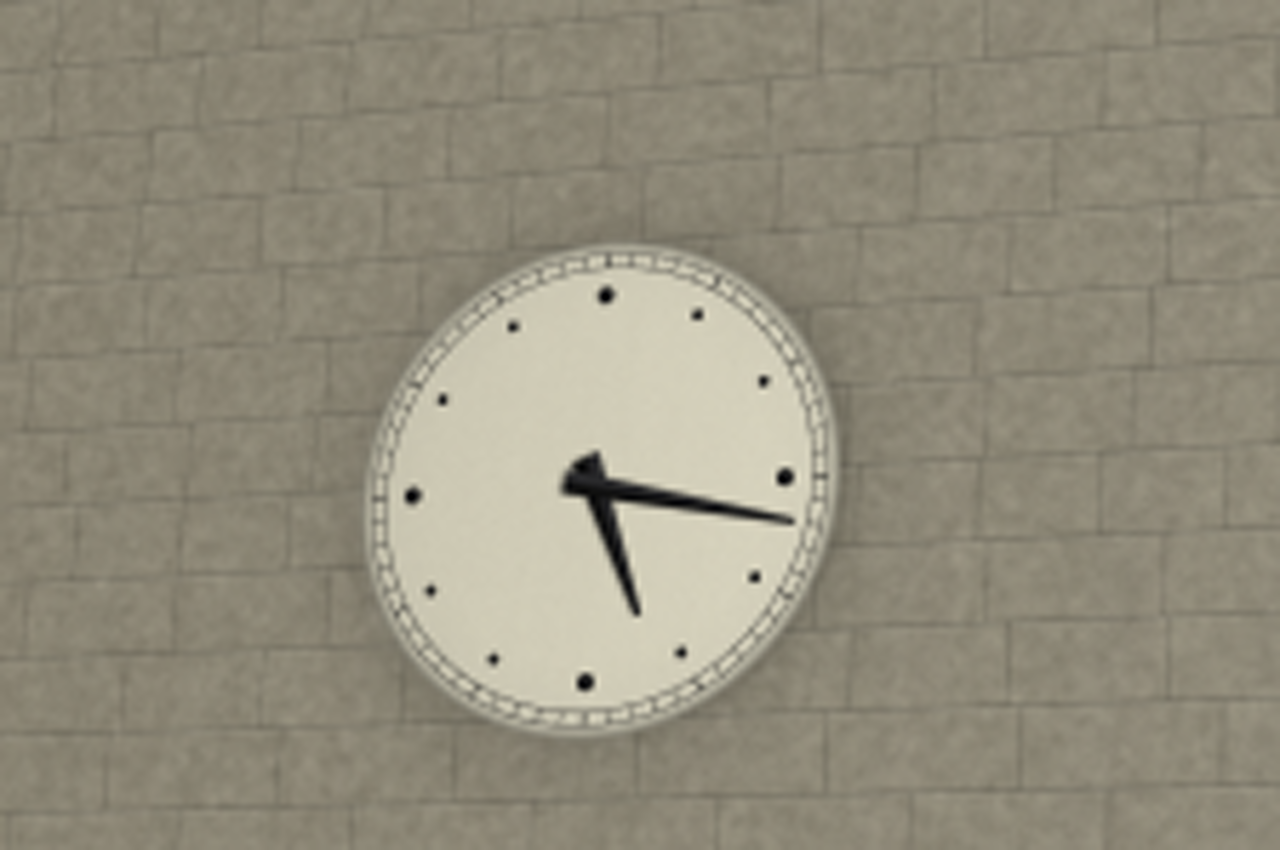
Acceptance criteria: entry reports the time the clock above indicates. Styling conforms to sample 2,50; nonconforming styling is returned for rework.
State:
5,17
